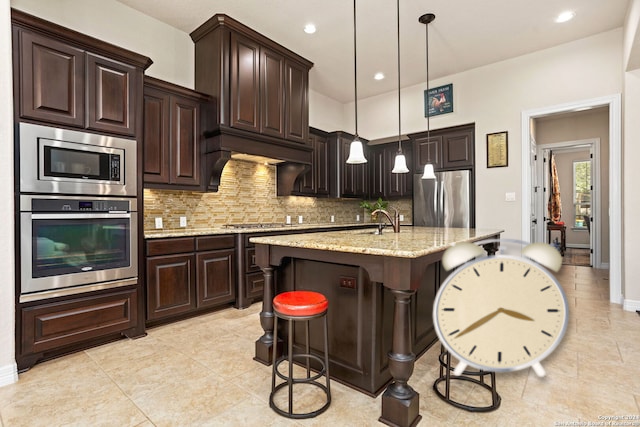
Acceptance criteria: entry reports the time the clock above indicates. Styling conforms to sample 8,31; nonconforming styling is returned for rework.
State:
3,39
